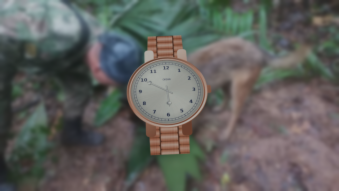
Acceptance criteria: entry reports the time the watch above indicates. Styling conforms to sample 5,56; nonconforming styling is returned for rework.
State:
5,50
